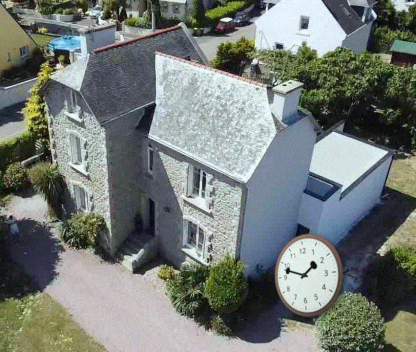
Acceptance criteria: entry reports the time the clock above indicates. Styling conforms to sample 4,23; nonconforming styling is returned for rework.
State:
1,48
